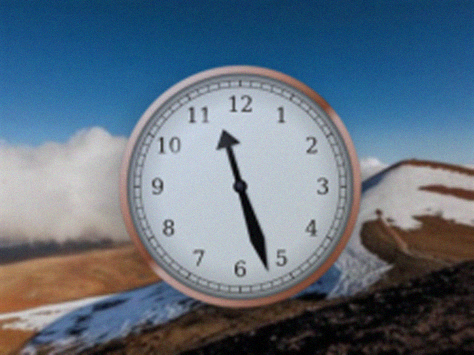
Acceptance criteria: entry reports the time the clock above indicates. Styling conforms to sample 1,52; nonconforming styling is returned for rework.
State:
11,27
